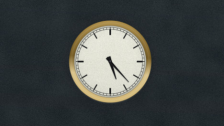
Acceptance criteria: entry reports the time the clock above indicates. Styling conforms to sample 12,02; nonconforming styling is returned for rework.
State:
5,23
